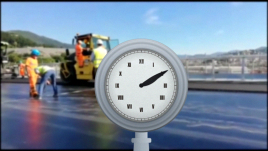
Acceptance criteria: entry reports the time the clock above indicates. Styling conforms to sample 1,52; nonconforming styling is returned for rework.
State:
2,10
